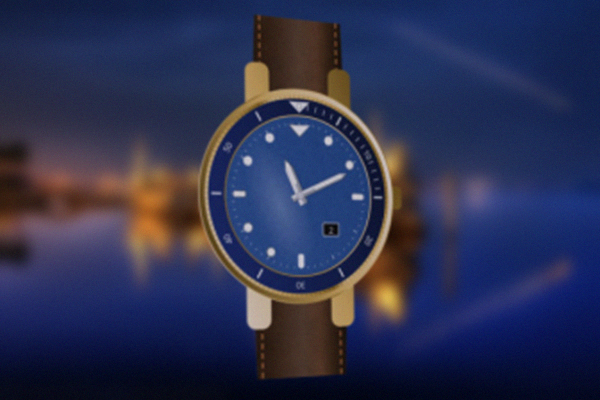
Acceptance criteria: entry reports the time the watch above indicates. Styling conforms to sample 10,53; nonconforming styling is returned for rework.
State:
11,11
